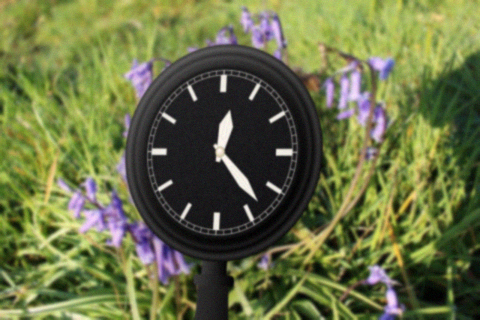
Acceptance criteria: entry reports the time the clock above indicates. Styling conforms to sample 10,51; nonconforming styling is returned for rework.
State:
12,23
